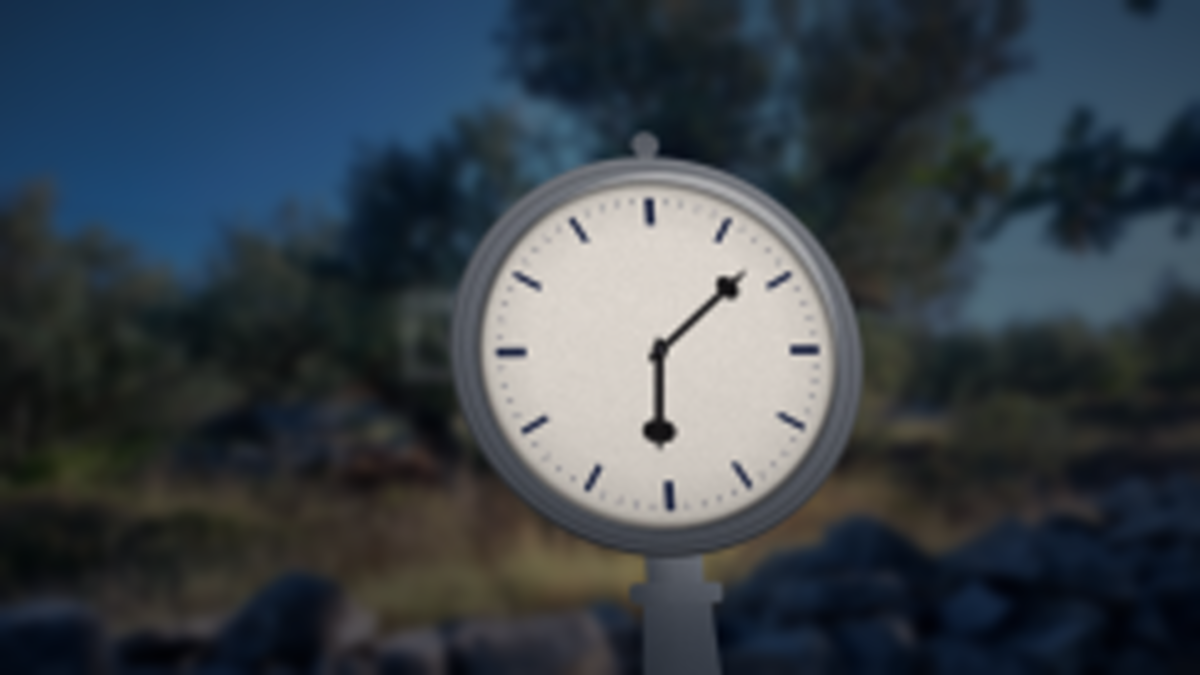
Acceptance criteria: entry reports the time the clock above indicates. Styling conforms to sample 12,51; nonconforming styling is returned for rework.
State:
6,08
